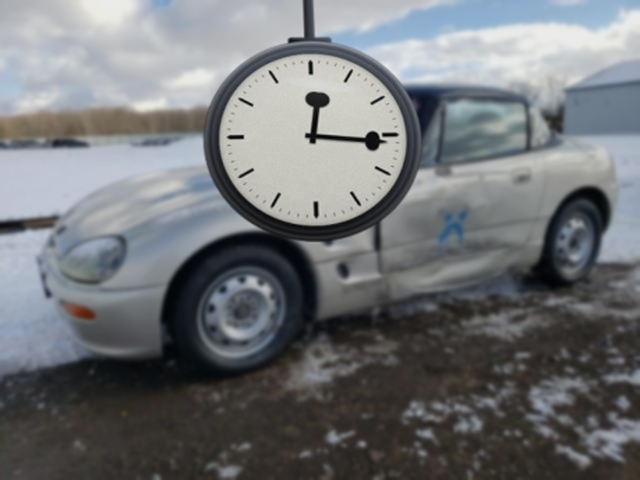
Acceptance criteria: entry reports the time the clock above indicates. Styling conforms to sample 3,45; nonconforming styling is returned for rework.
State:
12,16
